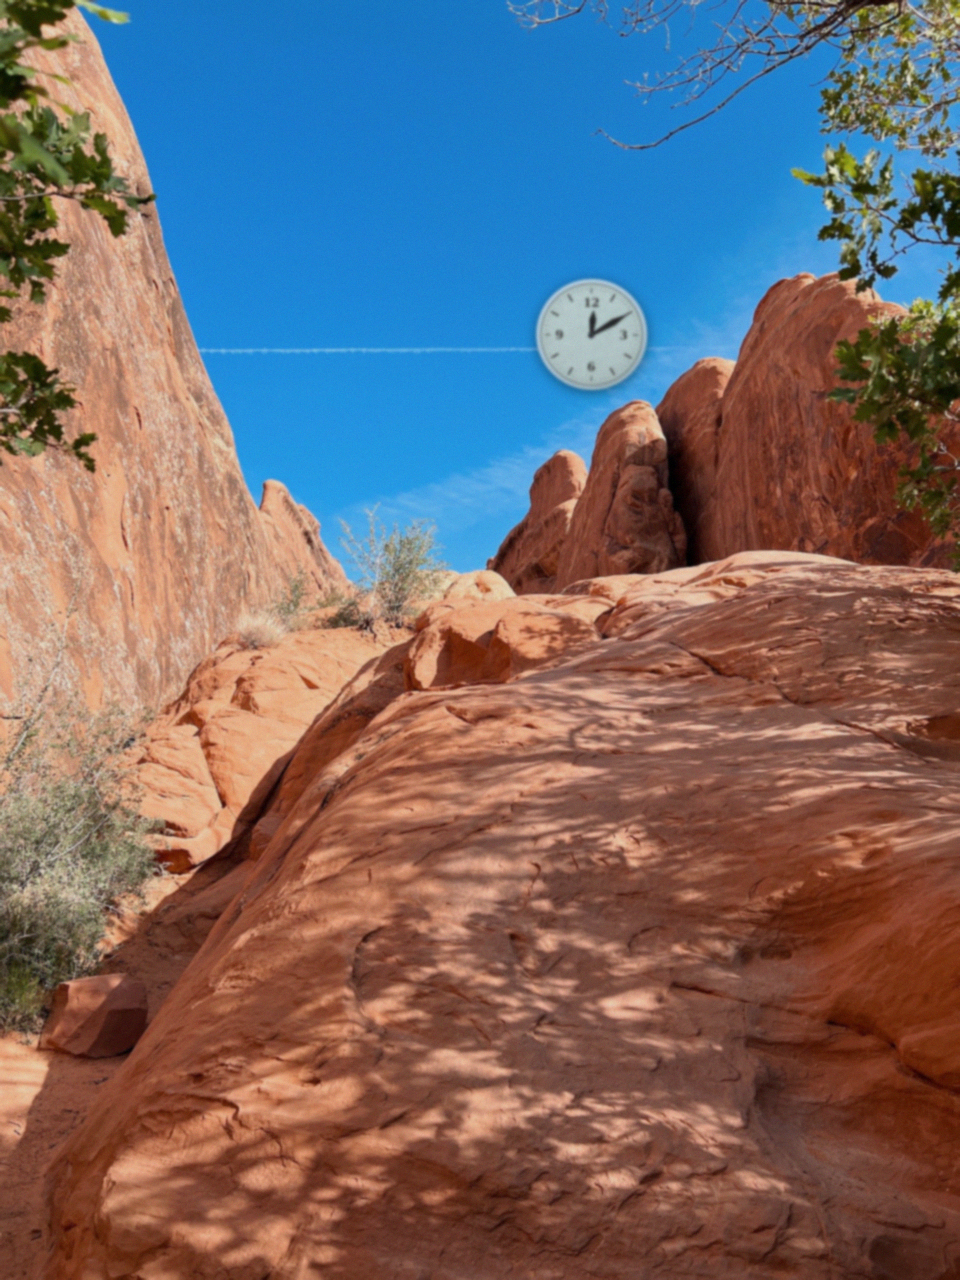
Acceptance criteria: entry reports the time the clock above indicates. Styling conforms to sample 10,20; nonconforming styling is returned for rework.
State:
12,10
